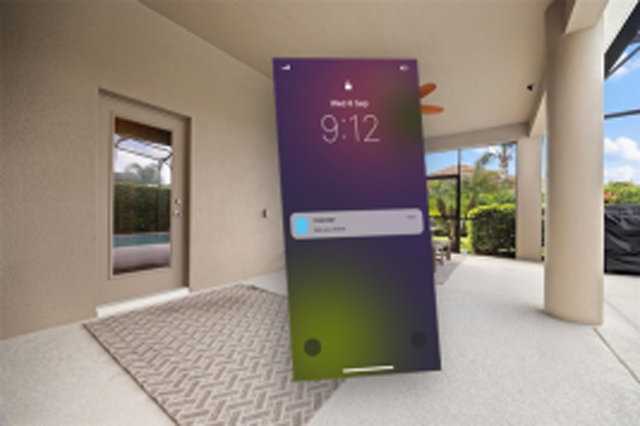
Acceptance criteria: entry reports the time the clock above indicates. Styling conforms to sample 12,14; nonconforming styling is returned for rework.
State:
9,12
